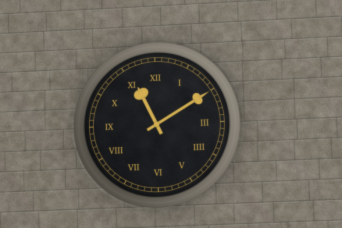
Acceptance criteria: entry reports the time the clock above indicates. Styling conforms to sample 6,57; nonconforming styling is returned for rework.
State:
11,10
